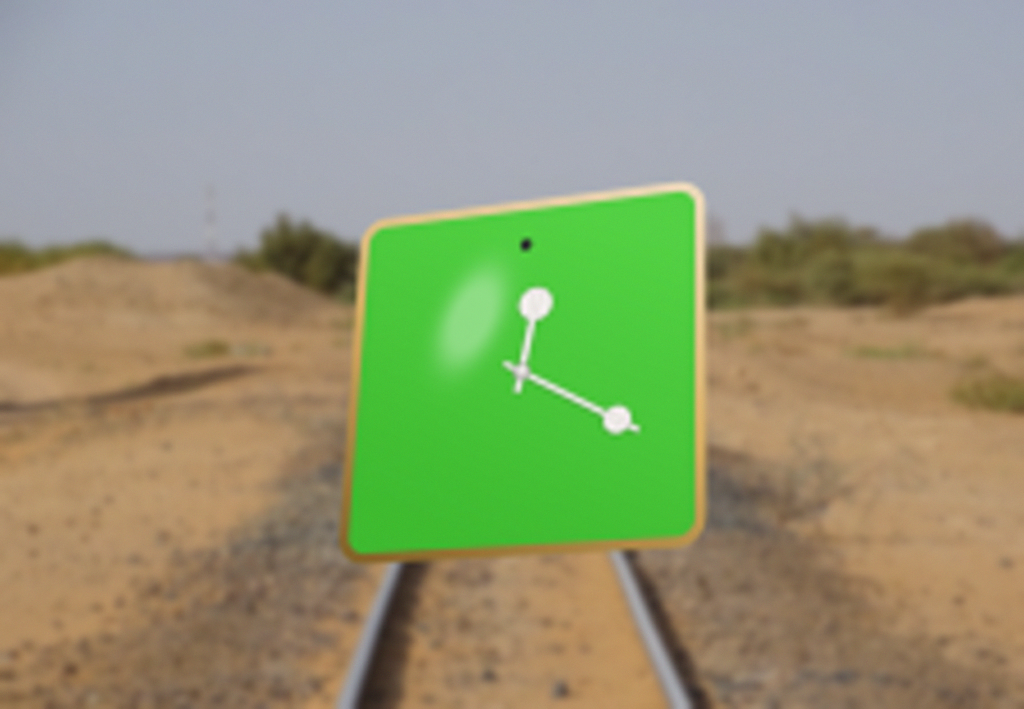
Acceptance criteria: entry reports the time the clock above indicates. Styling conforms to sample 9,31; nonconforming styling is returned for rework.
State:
12,20
